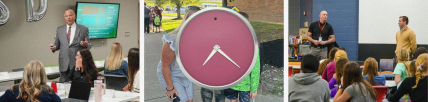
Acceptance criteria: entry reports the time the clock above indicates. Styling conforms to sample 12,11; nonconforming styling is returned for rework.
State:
7,22
